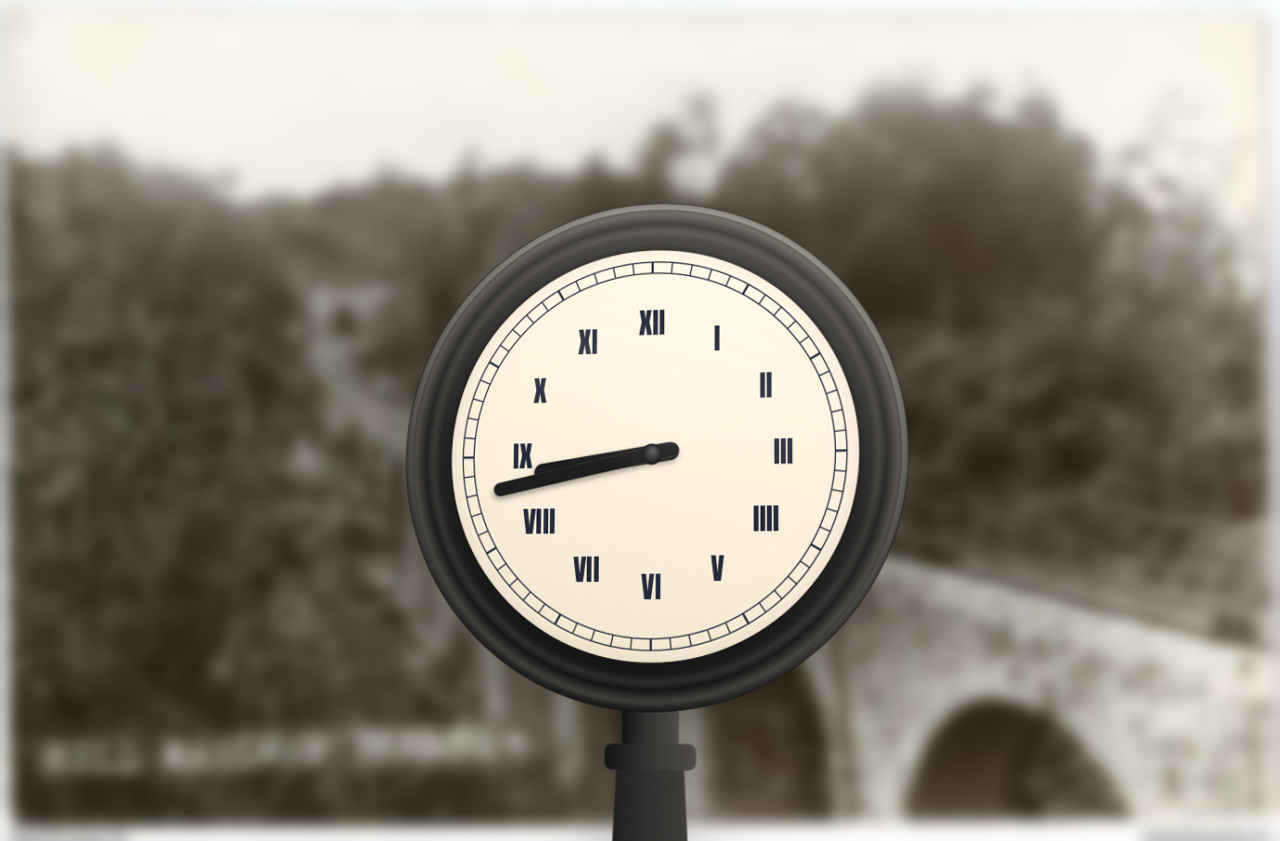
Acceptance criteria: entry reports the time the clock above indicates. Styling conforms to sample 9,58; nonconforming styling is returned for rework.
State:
8,43
